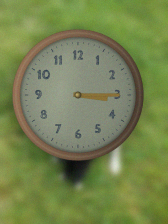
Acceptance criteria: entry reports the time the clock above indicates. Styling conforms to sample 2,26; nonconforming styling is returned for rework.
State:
3,15
